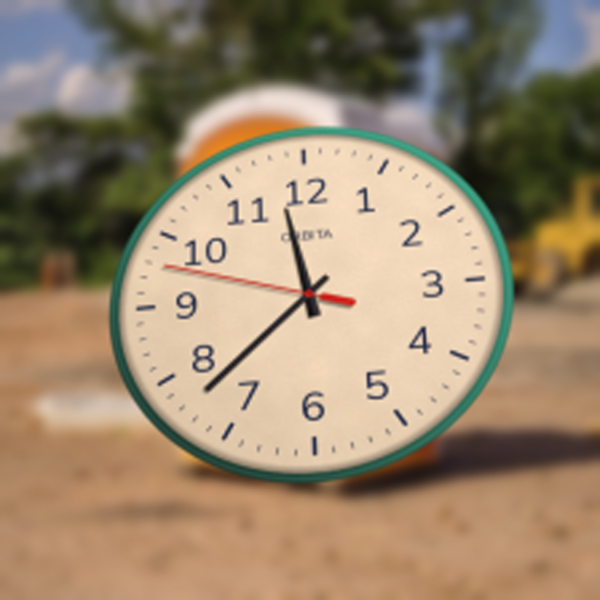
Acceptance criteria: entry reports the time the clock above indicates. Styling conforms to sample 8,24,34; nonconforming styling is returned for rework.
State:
11,37,48
